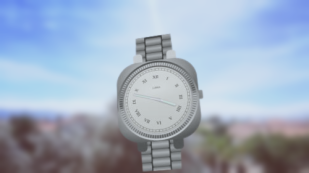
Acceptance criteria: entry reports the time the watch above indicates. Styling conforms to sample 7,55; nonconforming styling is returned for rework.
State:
3,48
